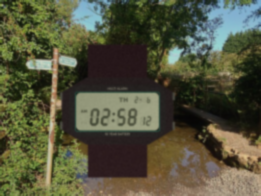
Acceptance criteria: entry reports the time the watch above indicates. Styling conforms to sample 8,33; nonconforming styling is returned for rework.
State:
2,58
